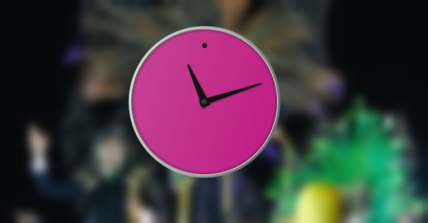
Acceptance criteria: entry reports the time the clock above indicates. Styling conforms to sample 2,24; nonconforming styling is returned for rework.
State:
11,12
